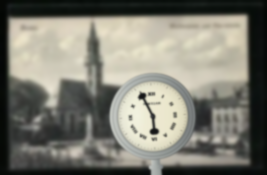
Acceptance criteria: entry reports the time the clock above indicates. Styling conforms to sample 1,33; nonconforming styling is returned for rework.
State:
5,56
